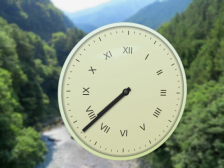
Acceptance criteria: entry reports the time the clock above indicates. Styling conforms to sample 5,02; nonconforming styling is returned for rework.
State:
7,38
